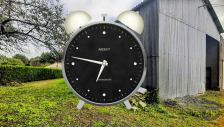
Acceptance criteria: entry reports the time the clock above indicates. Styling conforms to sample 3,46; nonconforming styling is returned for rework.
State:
6,47
